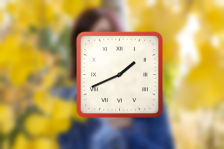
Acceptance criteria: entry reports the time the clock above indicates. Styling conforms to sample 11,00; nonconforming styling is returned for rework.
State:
1,41
